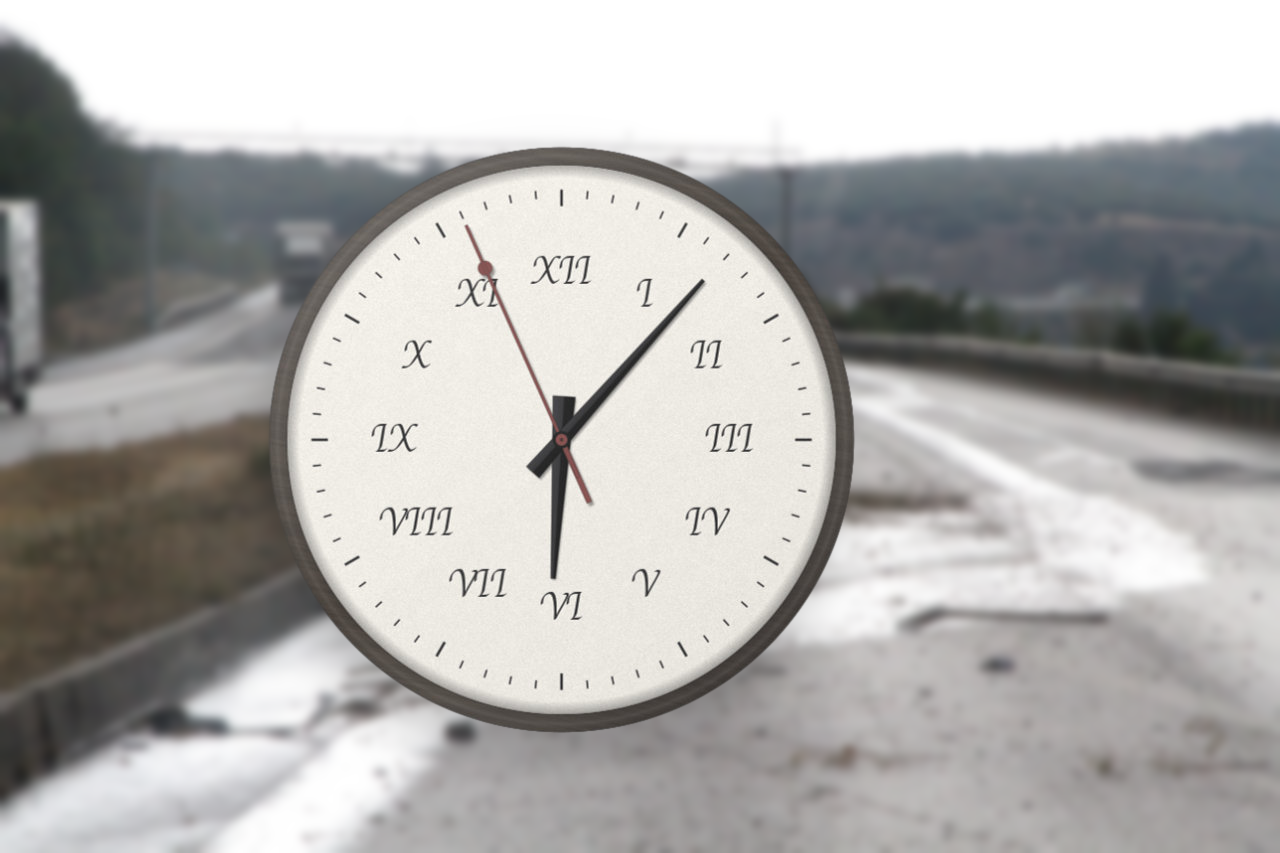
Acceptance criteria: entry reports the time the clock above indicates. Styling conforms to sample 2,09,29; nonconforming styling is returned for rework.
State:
6,06,56
